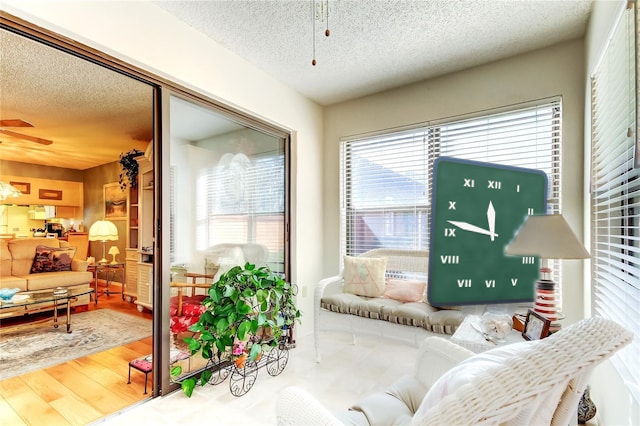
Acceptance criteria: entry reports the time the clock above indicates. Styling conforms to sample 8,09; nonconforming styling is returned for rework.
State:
11,47
